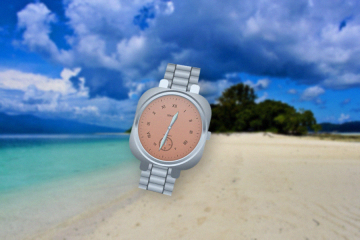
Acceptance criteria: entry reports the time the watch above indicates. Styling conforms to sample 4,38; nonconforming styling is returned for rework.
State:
12,32
